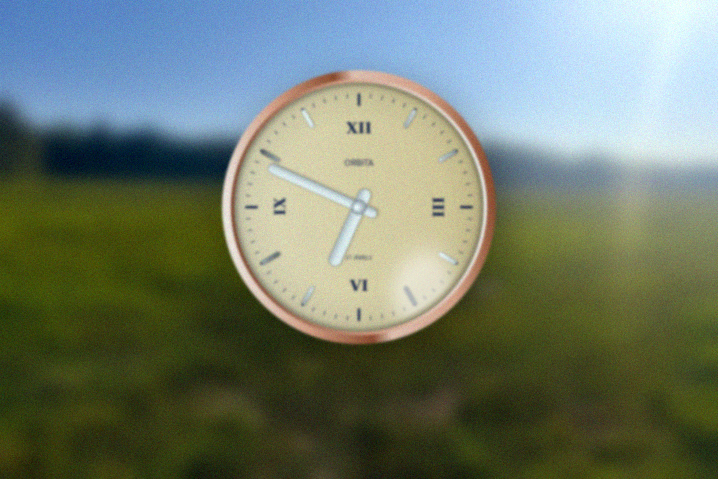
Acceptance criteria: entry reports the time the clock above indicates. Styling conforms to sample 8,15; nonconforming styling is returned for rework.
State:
6,49
